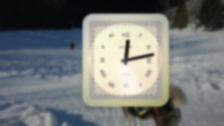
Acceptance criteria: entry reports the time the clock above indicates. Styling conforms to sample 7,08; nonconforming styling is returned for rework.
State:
12,13
